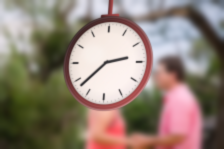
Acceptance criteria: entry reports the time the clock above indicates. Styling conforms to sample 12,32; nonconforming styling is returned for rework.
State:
2,38
